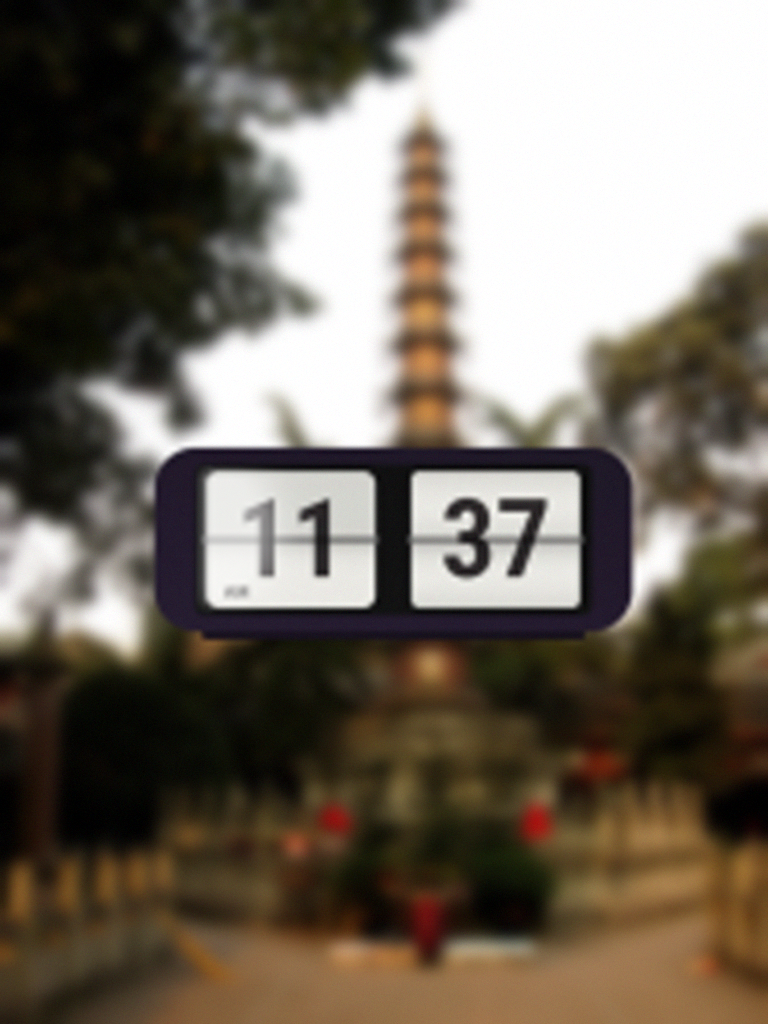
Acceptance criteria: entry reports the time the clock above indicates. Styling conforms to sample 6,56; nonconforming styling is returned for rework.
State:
11,37
